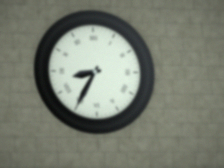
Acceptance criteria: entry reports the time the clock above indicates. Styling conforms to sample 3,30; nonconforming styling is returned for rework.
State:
8,35
